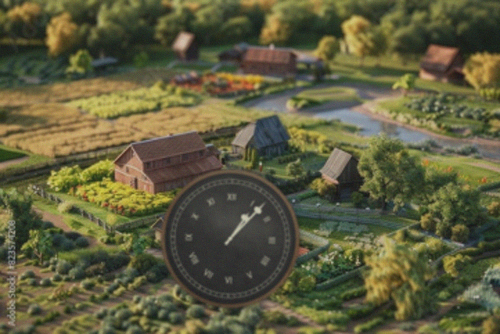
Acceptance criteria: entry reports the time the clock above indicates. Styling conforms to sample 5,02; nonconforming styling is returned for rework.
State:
1,07
